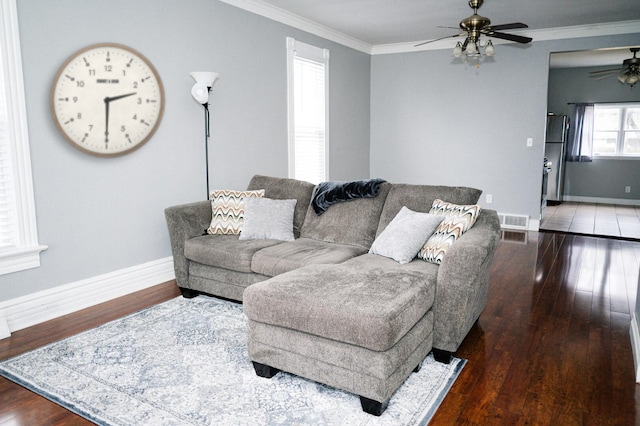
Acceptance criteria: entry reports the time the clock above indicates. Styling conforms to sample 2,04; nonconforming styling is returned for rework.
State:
2,30
